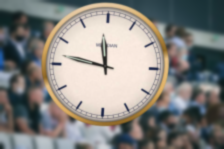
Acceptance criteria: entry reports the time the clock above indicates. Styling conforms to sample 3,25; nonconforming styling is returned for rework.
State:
11,47
